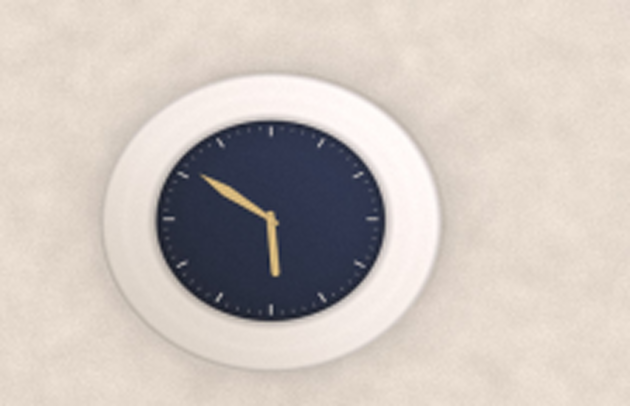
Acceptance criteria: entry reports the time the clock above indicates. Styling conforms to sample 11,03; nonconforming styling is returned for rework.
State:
5,51
